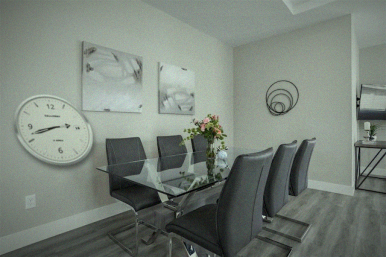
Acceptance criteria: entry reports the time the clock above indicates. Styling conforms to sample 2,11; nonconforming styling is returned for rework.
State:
2,42
